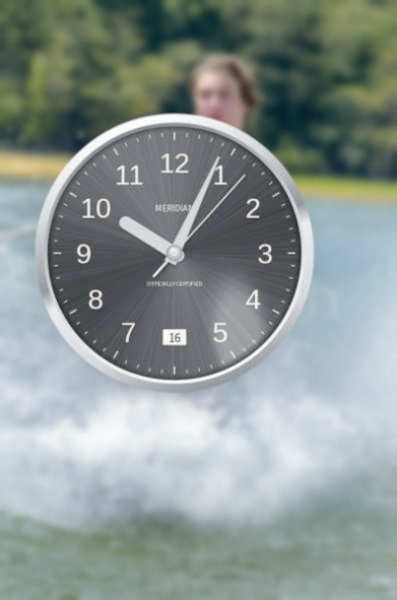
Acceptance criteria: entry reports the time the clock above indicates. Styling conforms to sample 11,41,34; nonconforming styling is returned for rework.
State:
10,04,07
